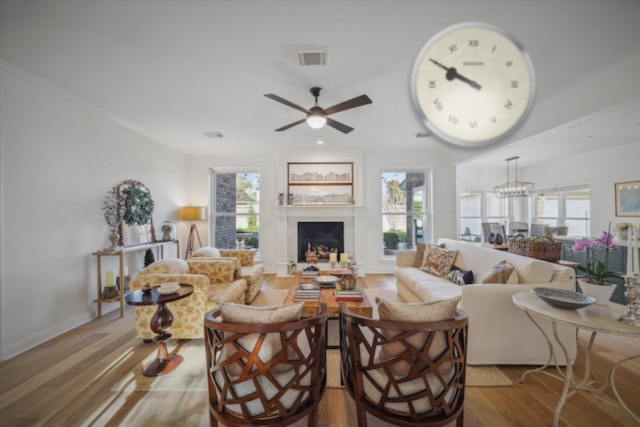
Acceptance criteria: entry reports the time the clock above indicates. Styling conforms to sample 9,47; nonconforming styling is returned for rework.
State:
9,50
